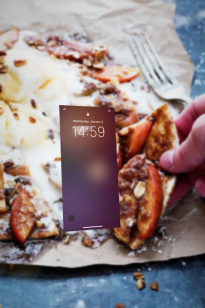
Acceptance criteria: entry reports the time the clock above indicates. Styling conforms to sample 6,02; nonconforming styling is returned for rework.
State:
14,59
